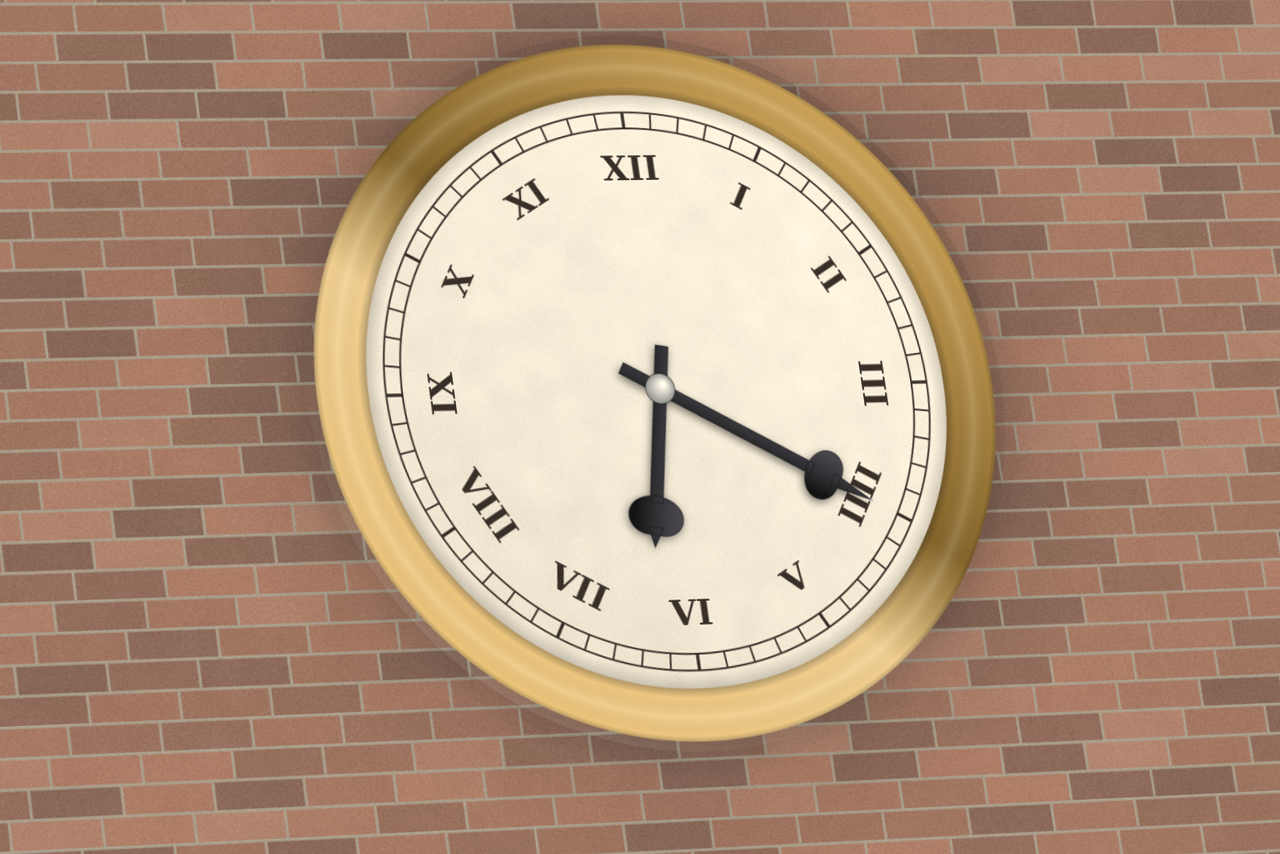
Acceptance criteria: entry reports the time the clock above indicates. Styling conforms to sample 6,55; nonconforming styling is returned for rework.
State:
6,20
